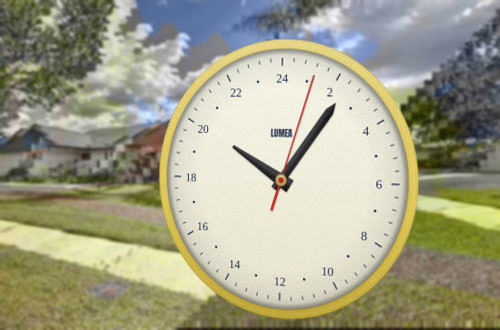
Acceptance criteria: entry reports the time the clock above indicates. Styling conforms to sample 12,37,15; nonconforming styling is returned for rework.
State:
20,06,03
